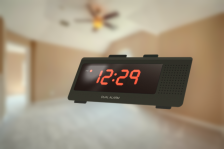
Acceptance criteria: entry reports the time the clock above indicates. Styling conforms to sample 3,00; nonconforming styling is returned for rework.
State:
12,29
